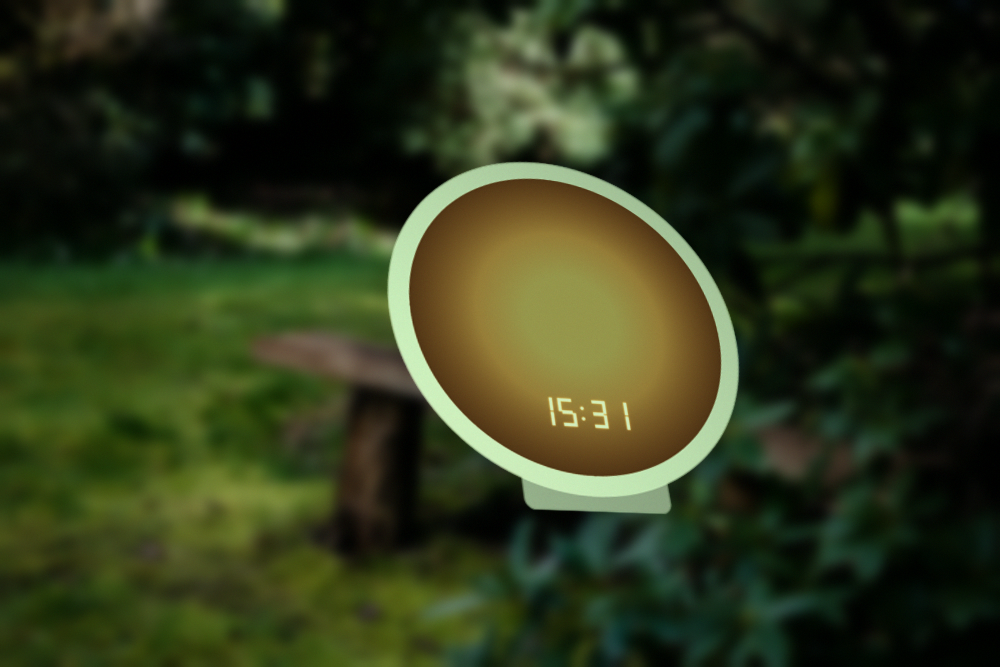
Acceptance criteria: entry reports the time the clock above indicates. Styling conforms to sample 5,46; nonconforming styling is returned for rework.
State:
15,31
